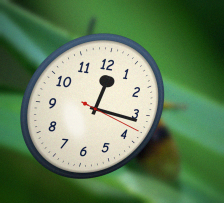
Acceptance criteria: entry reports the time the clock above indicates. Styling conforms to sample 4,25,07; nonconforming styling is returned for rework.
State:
12,16,18
